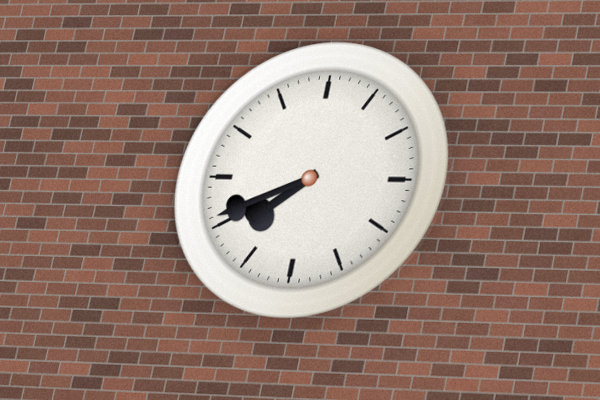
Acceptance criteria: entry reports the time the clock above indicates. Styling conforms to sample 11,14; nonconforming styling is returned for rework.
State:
7,41
